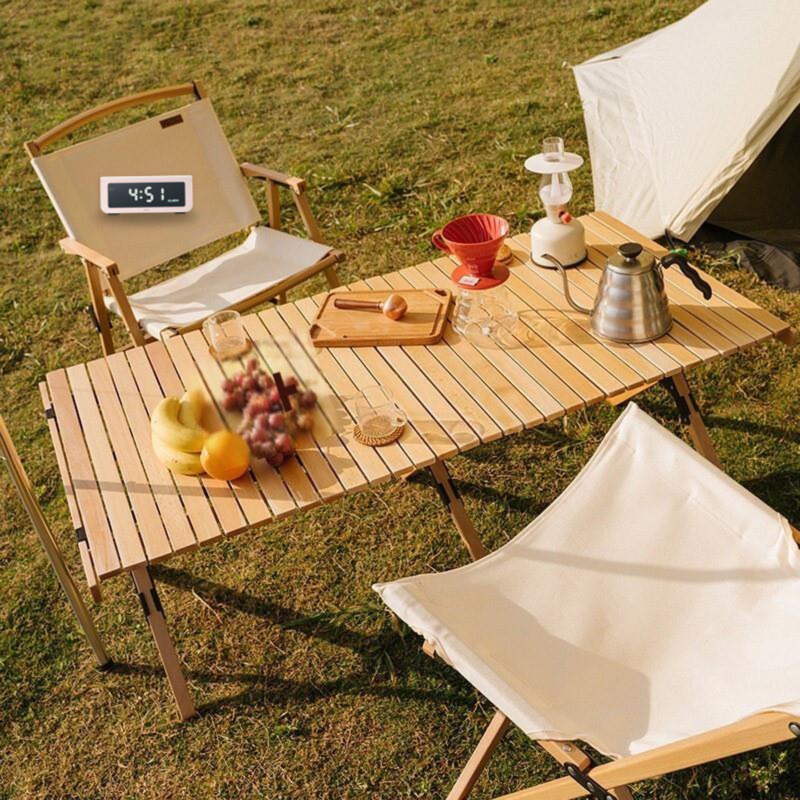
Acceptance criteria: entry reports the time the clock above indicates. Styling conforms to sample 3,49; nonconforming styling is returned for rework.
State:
4,51
